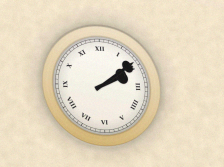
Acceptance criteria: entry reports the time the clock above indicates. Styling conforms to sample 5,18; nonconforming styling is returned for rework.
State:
2,09
